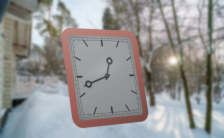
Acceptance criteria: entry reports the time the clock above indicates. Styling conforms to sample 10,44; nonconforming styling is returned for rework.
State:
12,42
